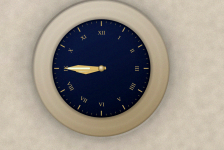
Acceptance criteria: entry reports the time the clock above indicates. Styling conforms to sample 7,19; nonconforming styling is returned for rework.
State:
8,45
